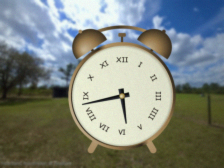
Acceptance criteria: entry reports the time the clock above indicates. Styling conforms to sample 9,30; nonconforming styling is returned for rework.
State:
5,43
